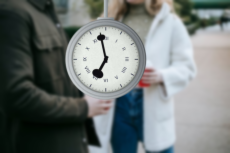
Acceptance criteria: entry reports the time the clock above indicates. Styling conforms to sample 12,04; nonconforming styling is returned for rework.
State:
6,58
